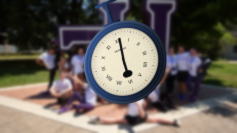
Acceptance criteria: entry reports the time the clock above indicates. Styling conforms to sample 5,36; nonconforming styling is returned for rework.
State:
6,01
